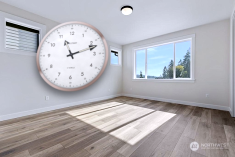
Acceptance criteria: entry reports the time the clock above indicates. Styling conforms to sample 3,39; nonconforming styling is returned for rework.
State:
11,12
